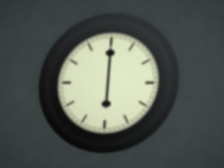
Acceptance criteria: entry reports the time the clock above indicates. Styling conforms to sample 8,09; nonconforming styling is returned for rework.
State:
6,00
